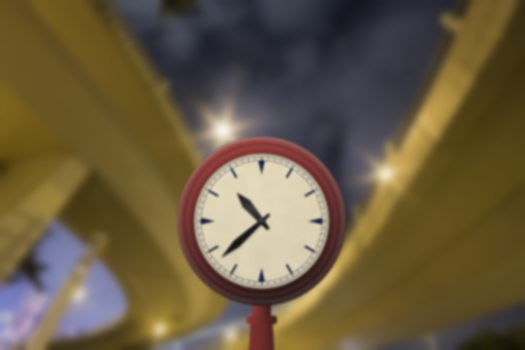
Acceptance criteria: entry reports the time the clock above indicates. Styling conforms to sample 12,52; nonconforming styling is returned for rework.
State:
10,38
